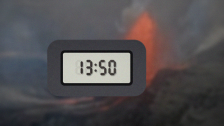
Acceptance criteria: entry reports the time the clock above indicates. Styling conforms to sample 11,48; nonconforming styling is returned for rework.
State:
13,50
